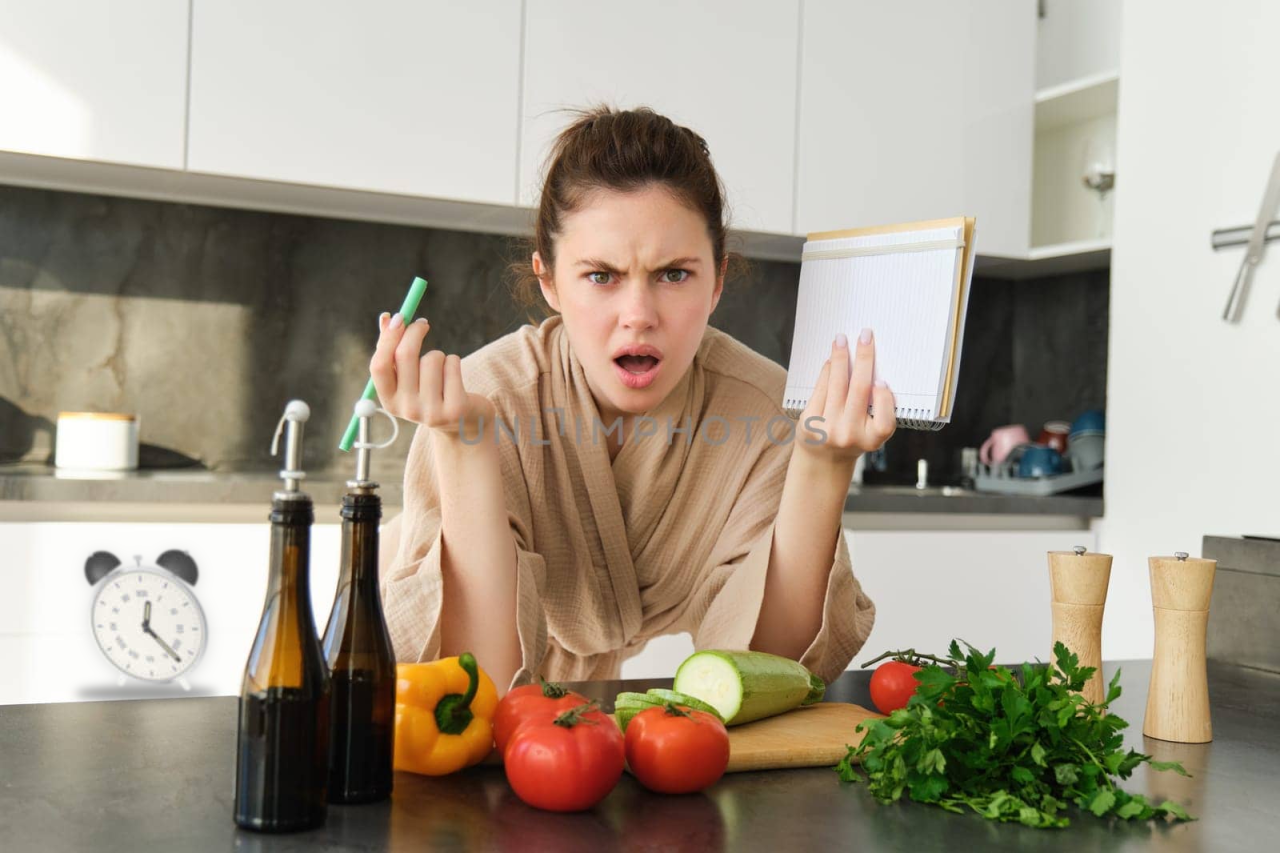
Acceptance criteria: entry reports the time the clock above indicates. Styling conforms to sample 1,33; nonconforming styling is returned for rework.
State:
12,23
